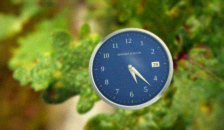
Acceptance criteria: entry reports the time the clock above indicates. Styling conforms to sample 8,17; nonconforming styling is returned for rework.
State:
5,23
